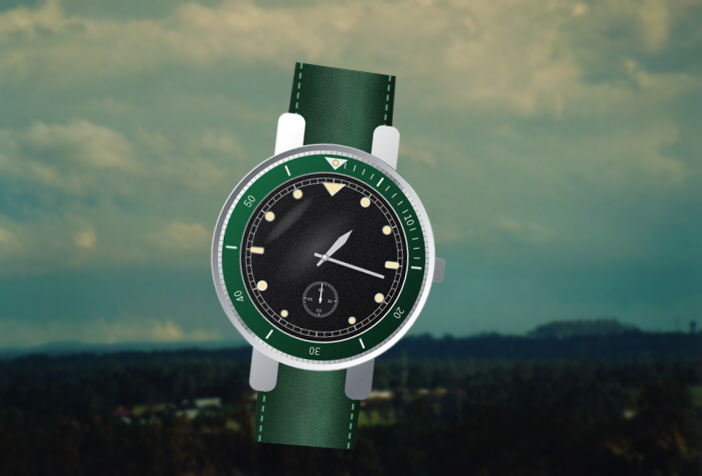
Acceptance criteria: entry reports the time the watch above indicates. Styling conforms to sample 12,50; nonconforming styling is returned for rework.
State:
1,17
